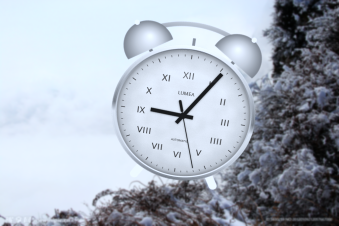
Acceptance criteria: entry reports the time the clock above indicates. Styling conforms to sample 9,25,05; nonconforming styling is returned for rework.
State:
9,05,27
